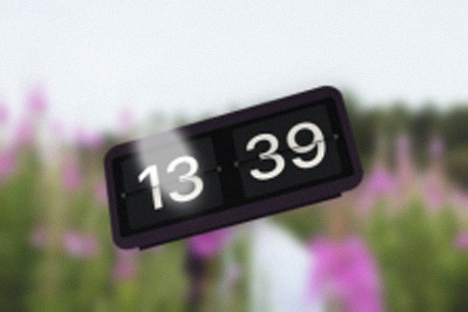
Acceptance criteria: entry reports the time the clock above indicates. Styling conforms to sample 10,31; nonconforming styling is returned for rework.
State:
13,39
